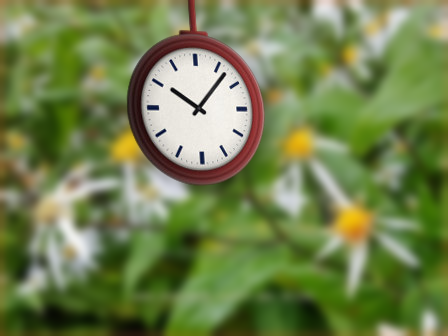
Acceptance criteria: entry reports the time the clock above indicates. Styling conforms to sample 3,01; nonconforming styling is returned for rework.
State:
10,07
